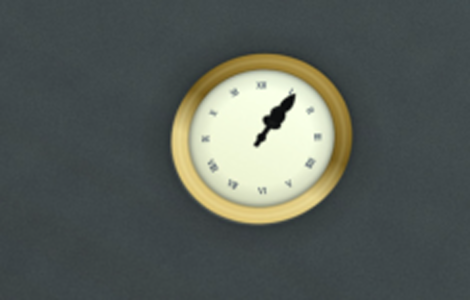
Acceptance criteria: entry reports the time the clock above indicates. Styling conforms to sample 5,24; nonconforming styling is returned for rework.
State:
1,06
